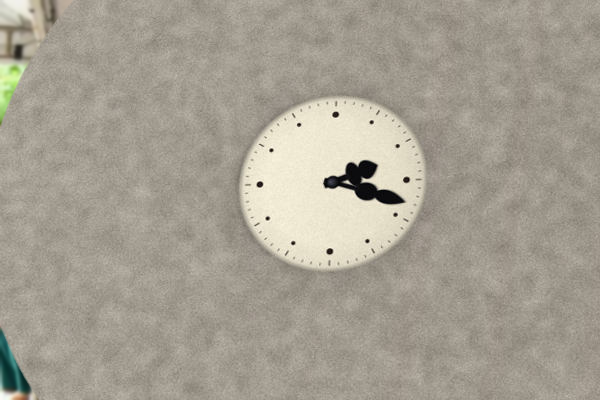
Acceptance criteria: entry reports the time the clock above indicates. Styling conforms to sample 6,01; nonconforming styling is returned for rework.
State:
2,18
